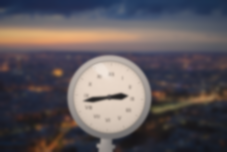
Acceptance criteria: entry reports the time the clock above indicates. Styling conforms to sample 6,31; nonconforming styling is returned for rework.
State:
2,43
